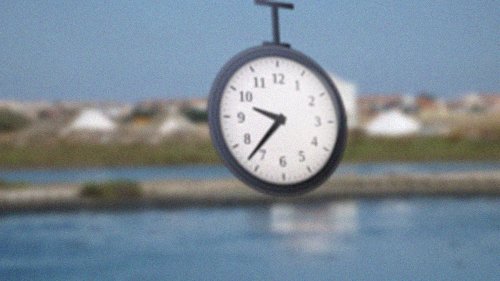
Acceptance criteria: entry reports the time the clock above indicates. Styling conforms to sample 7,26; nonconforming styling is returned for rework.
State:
9,37
